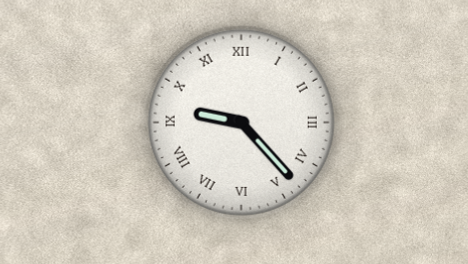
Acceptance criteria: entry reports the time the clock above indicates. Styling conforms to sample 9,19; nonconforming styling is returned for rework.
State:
9,23
